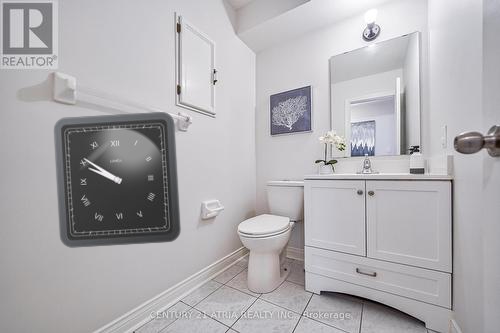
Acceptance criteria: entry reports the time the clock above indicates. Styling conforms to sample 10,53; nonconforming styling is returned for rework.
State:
9,51
